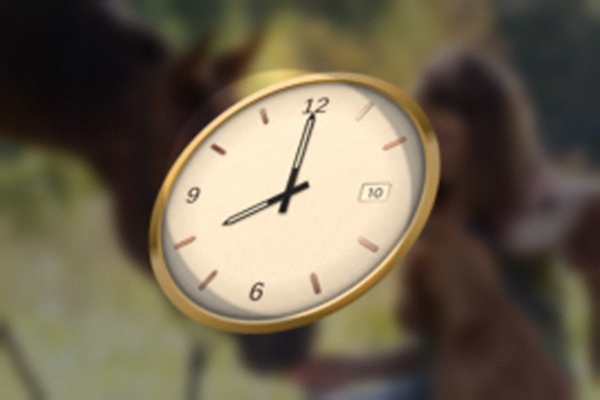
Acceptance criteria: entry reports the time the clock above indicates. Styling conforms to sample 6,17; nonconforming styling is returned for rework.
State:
8,00
